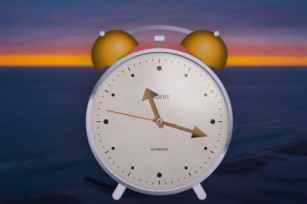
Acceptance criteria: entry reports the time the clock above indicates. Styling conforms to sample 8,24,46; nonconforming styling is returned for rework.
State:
11,17,47
